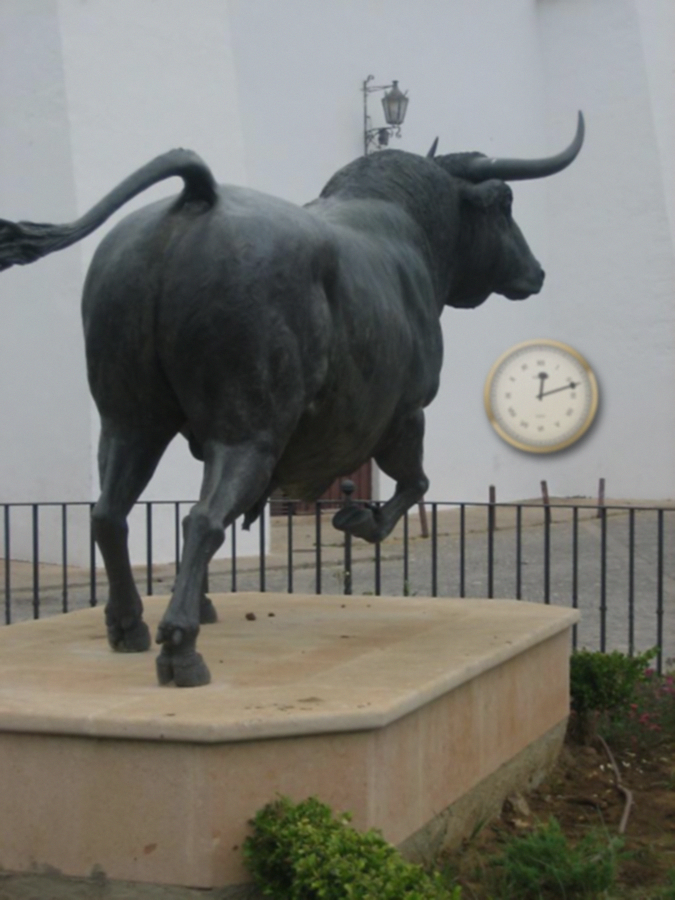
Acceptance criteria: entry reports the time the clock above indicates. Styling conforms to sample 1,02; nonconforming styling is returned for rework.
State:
12,12
